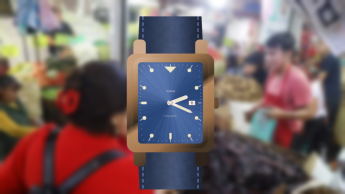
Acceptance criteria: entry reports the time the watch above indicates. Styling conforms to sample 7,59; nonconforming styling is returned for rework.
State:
2,19
